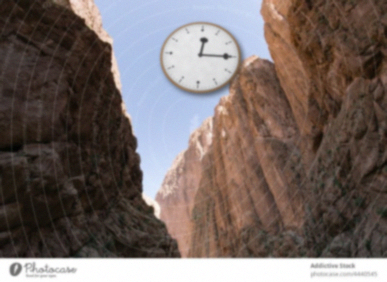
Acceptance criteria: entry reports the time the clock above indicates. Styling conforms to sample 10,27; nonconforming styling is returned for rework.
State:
12,15
